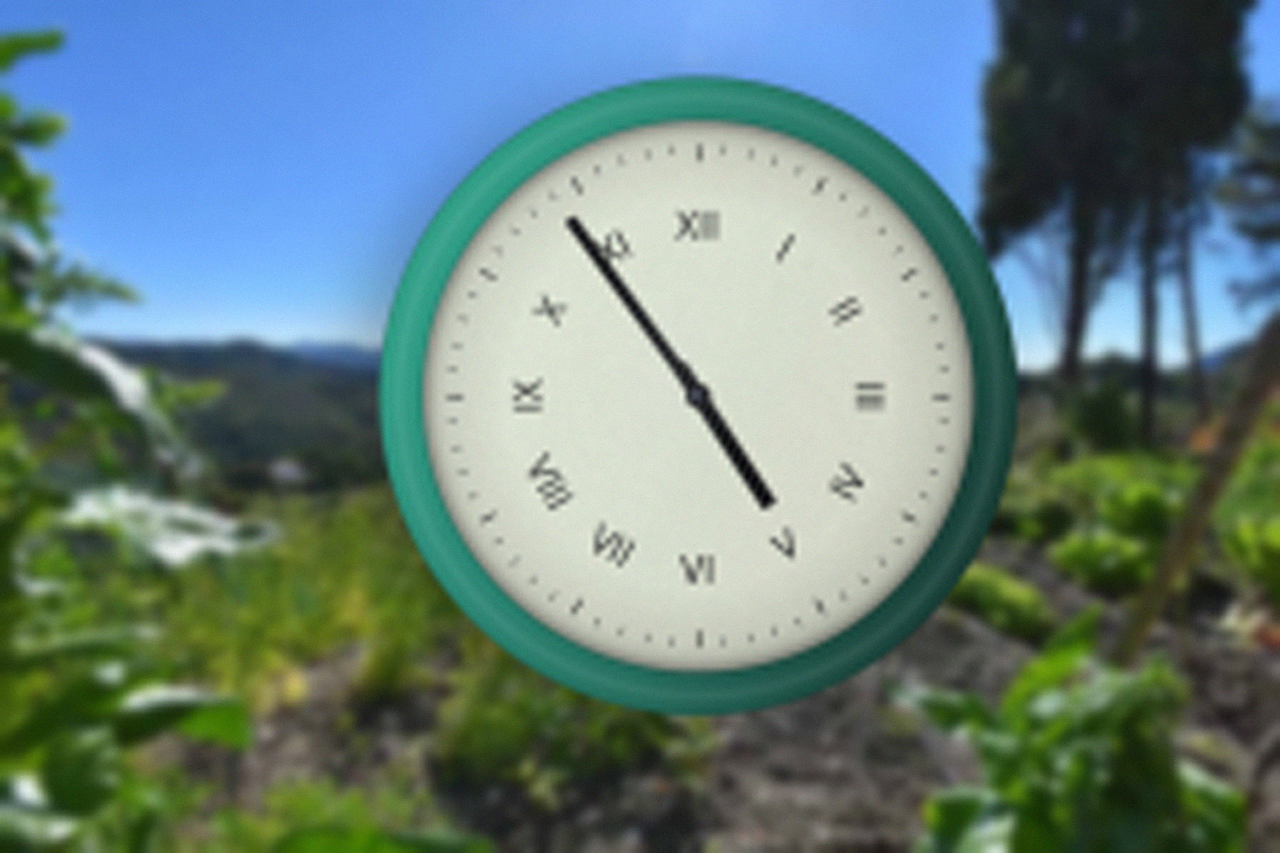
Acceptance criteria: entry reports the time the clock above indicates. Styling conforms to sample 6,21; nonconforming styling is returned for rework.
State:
4,54
